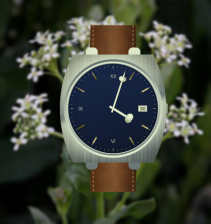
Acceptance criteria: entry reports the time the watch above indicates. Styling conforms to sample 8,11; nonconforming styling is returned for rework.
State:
4,03
